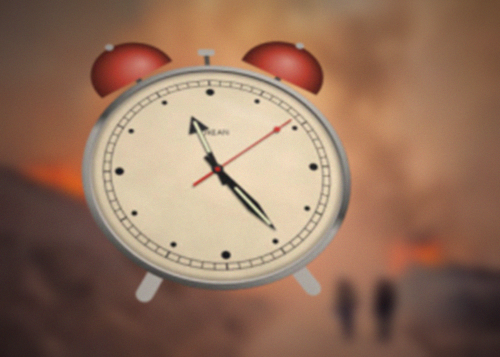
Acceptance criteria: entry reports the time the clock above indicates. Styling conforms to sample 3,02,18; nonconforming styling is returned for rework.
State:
11,24,09
